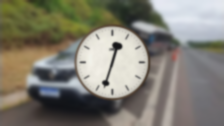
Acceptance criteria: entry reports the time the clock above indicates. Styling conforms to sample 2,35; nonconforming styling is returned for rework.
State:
12,33
